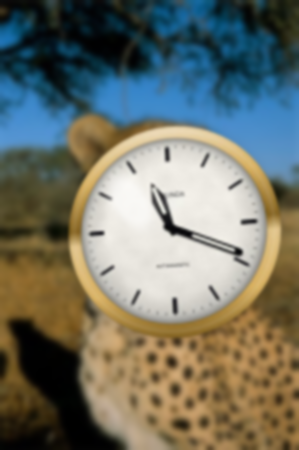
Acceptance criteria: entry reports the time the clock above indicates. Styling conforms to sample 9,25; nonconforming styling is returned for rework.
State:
11,19
